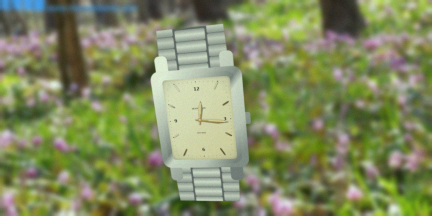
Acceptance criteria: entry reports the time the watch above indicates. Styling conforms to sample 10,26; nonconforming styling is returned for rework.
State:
12,16
